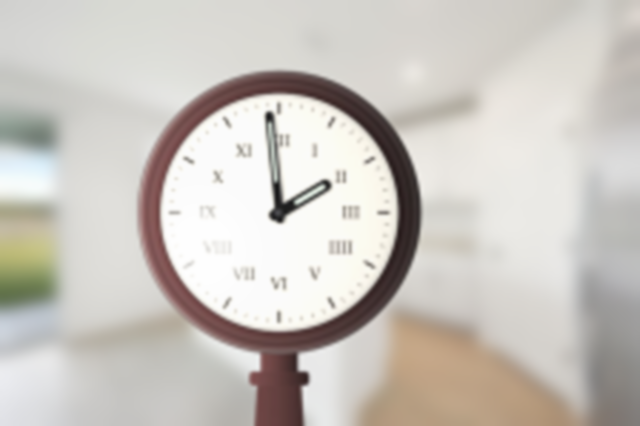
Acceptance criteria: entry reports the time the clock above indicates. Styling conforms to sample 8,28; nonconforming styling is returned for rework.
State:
1,59
